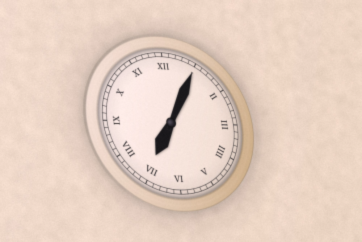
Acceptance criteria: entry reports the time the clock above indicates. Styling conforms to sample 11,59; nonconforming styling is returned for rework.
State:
7,05
